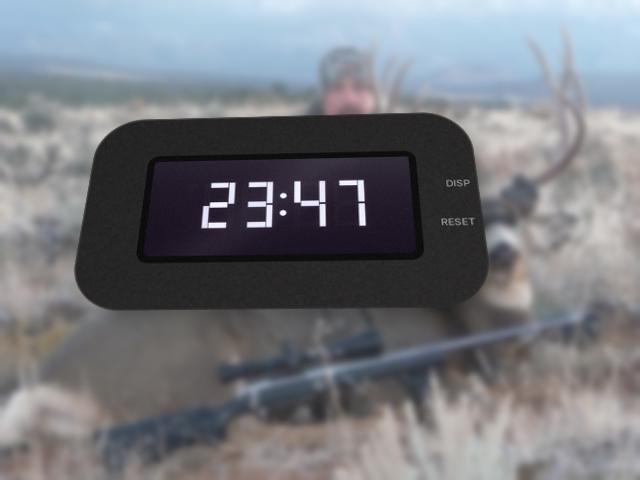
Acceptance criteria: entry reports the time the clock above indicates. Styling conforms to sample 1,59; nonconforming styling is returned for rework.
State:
23,47
